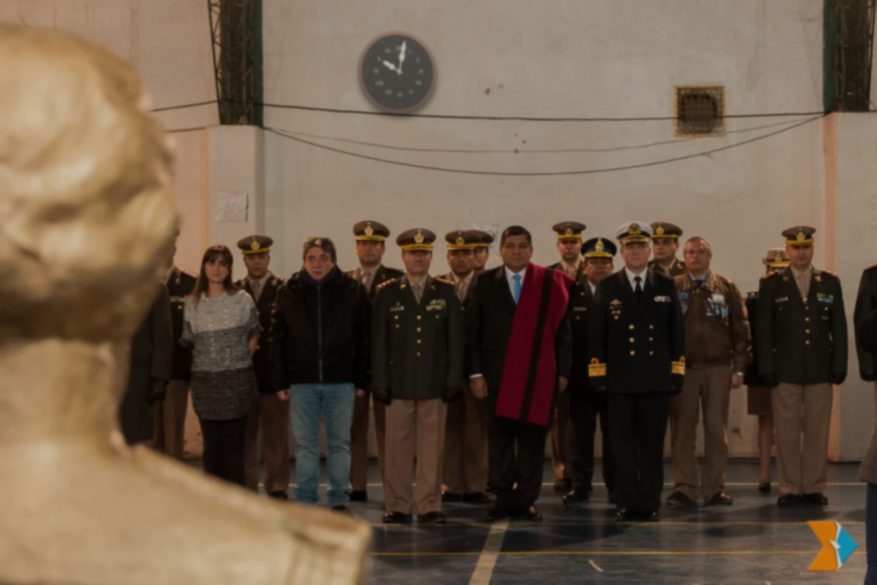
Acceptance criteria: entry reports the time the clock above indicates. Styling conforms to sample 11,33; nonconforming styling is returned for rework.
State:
10,02
